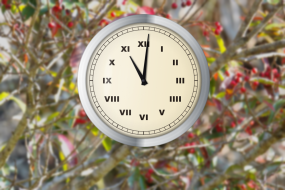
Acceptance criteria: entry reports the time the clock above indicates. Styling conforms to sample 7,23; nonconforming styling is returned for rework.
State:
11,01
